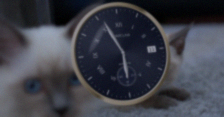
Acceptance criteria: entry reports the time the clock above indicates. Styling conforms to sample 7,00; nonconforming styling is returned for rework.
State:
5,56
